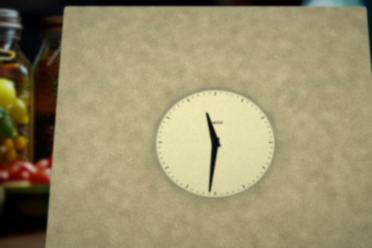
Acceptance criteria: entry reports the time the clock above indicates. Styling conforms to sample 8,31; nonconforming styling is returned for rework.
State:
11,31
